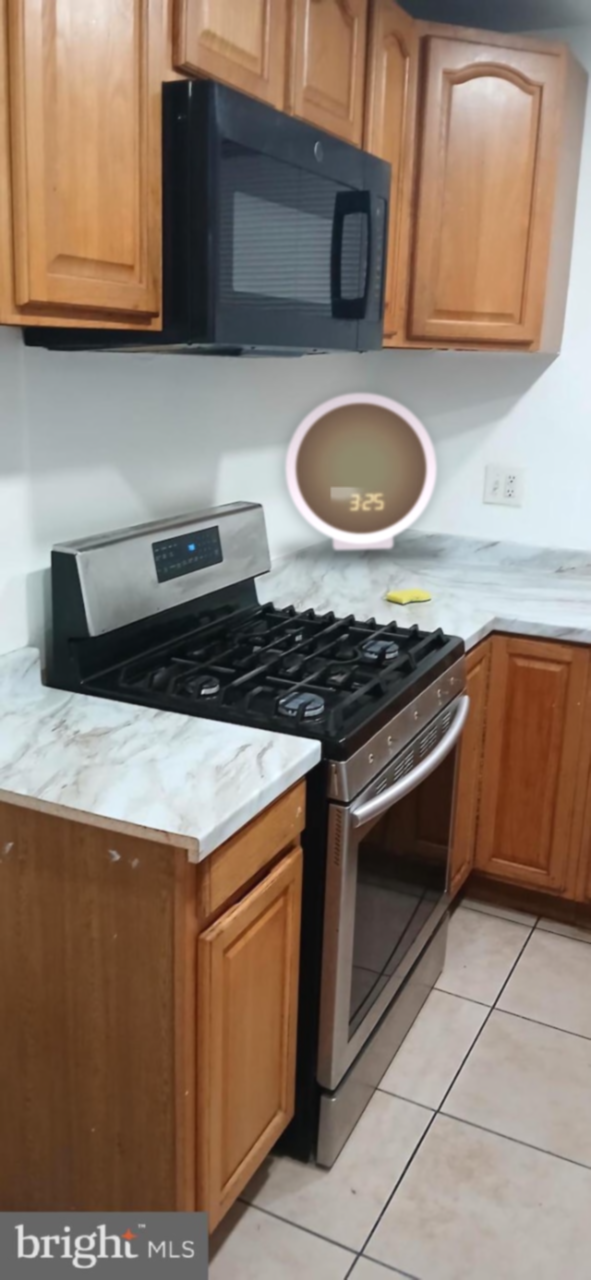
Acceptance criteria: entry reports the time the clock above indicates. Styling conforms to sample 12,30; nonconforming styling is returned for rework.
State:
3,25
